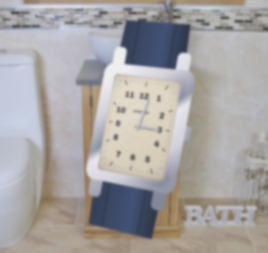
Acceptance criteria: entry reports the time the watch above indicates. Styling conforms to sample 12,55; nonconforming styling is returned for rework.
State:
3,02
